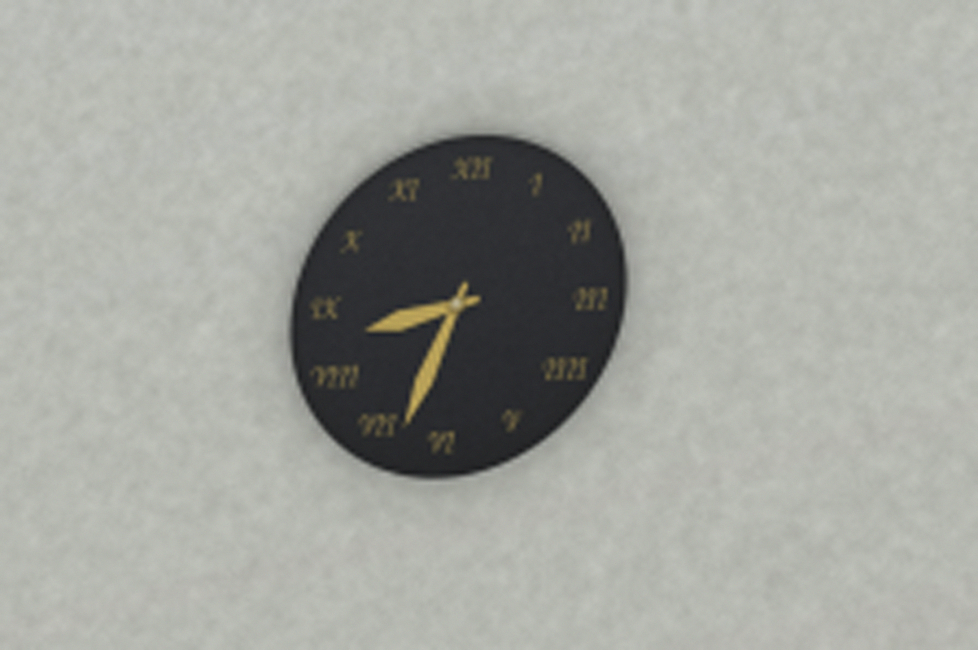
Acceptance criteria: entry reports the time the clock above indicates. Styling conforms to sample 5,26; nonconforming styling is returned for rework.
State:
8,33
